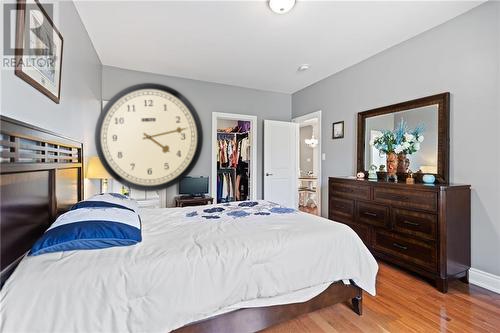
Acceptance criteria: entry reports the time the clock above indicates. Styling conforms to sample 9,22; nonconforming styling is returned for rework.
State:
4,13
